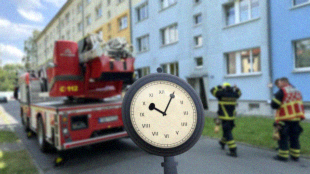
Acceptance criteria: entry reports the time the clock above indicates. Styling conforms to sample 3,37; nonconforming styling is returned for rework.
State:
10,05
